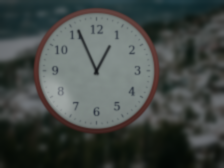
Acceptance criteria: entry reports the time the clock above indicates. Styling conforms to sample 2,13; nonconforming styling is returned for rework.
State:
12,56
